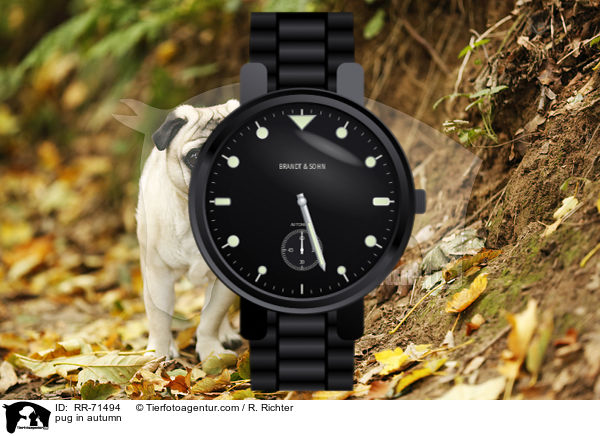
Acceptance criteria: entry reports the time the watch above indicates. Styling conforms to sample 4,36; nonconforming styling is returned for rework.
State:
5,27
